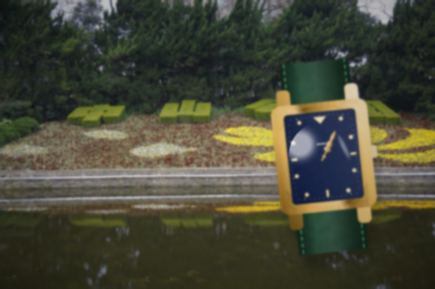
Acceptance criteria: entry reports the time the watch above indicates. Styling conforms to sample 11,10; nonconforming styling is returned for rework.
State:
1,05
